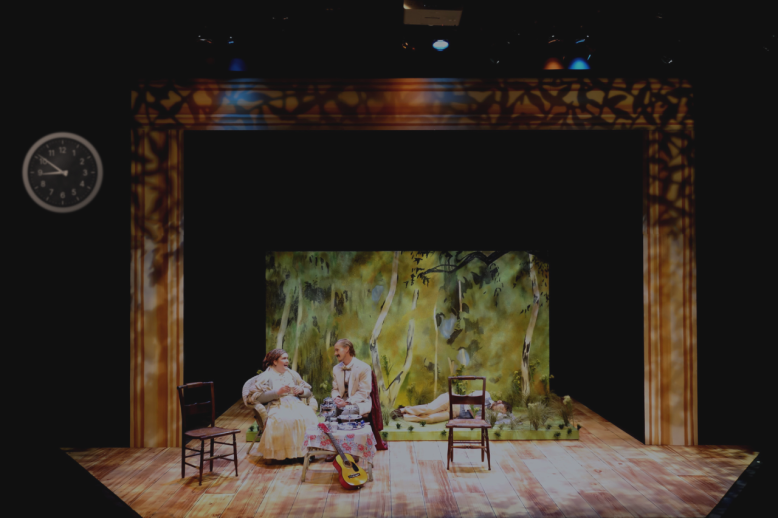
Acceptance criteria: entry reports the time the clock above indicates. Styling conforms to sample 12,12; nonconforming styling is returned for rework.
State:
8,51
